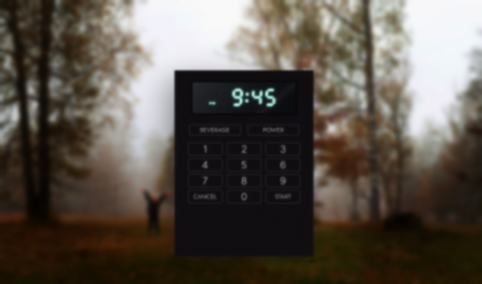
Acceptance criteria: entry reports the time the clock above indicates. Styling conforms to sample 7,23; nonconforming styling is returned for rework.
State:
9,45
